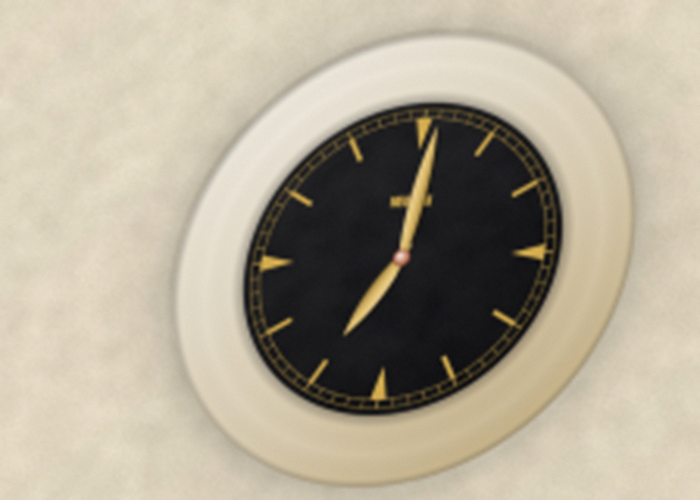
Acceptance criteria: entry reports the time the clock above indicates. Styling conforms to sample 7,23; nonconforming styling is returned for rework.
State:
7,01
